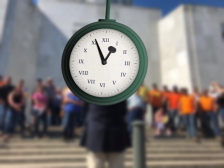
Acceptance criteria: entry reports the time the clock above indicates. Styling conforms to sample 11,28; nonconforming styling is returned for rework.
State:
12,56
